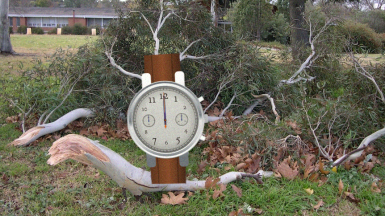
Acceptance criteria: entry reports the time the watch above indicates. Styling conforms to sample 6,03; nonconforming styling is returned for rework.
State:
12,00
